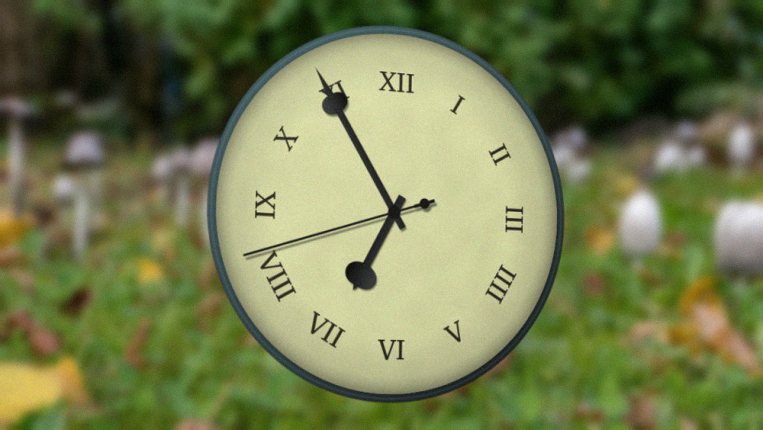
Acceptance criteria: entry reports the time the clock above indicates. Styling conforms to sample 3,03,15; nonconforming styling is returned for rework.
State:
6,54,42
